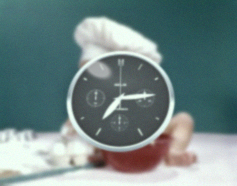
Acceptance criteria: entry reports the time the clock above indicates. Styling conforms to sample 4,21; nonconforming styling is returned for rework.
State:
7,14
